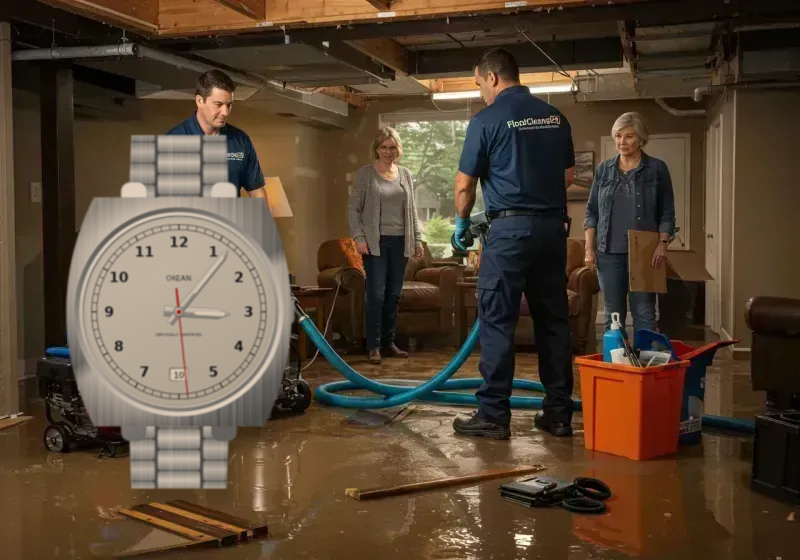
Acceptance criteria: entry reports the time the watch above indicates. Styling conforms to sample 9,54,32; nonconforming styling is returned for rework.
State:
3,06,29
